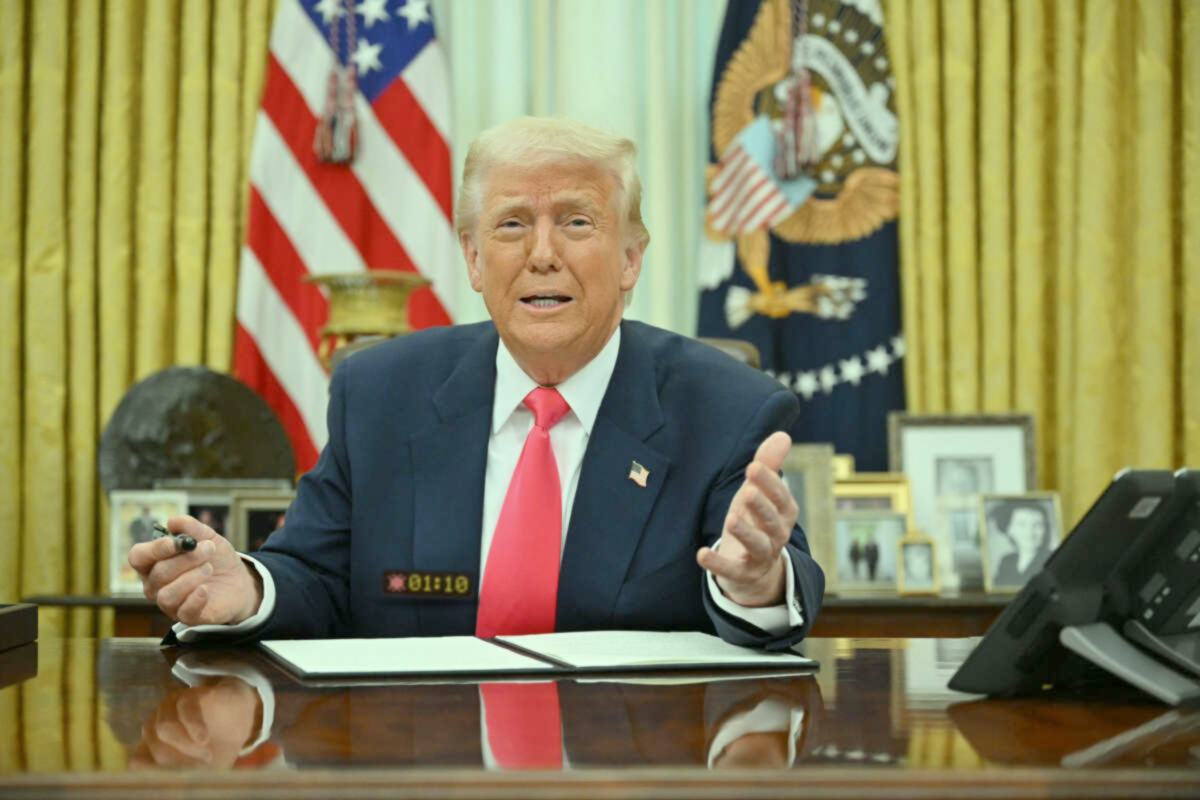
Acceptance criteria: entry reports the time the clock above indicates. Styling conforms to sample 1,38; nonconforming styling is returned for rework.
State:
1,10
